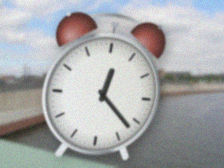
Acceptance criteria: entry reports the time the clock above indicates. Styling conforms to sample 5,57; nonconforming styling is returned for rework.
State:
12,22
